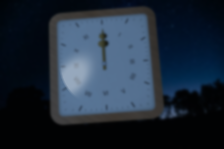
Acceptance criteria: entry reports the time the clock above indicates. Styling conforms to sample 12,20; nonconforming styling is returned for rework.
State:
12,00
